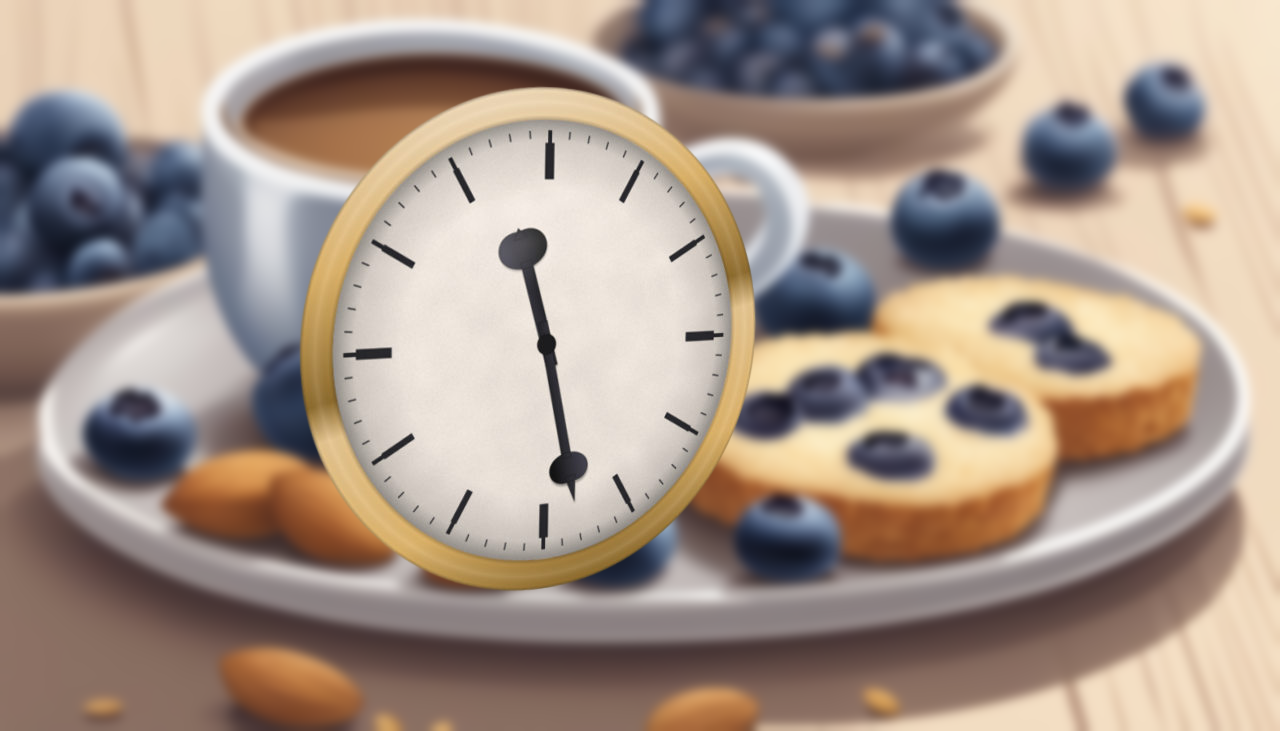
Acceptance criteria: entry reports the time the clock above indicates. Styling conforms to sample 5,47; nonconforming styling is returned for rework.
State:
11,28
